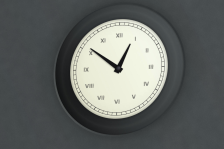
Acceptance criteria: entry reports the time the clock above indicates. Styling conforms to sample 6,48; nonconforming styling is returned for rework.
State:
12,51
